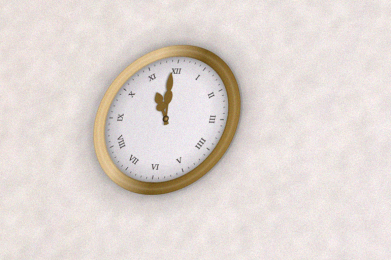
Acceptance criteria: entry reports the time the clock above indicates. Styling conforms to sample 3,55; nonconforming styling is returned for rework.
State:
10,59
